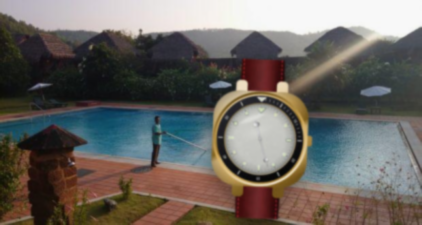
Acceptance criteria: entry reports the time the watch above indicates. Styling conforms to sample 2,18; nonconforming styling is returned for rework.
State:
11,27
